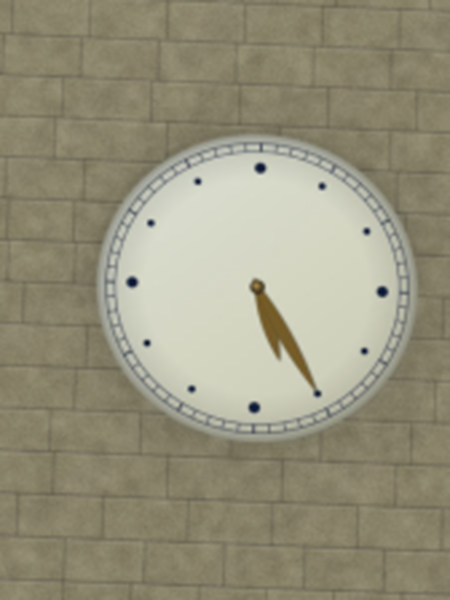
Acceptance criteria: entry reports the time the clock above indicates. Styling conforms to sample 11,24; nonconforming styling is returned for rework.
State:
5,25
